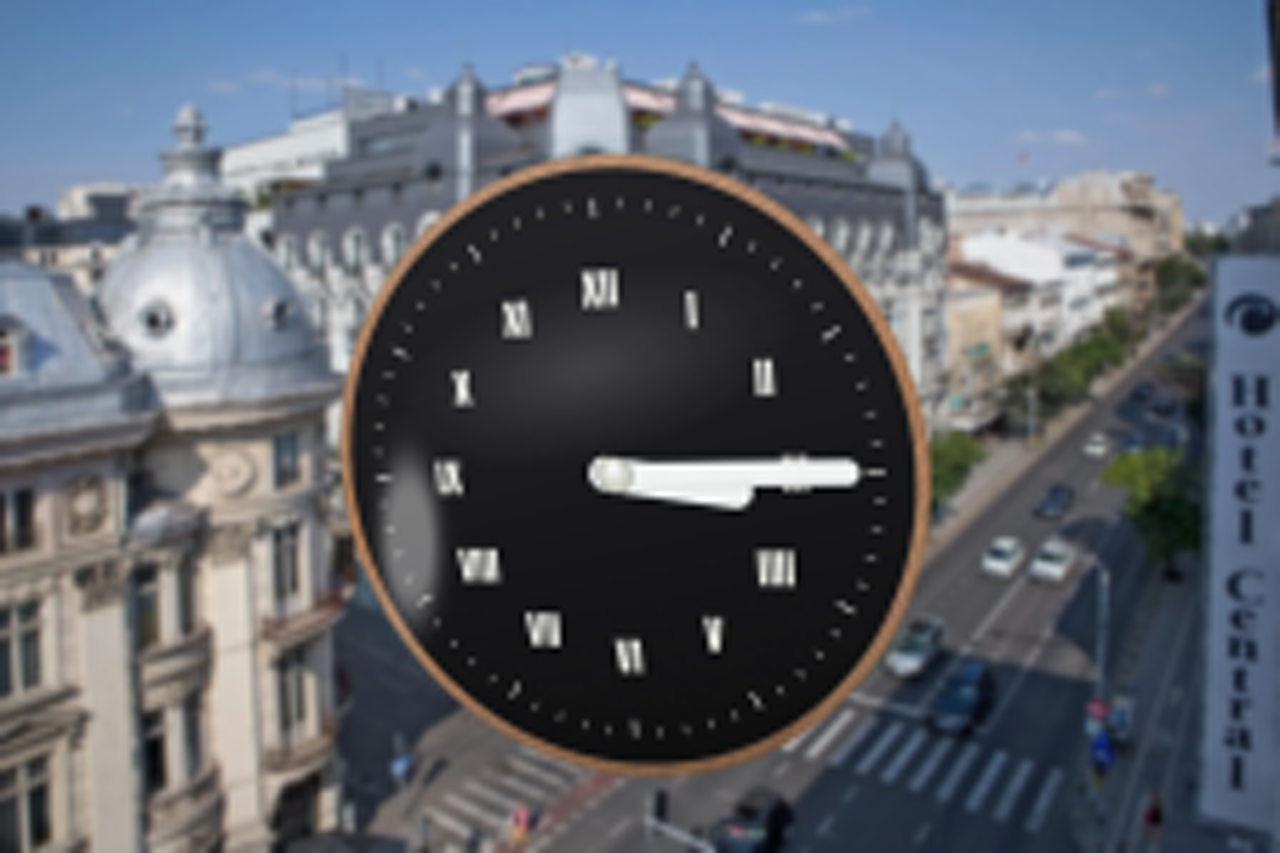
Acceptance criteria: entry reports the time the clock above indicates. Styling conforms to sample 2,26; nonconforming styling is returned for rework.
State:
3,15
